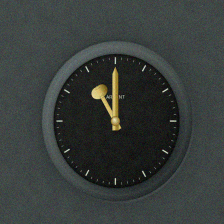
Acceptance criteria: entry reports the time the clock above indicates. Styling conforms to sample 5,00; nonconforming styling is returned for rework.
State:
11,00
